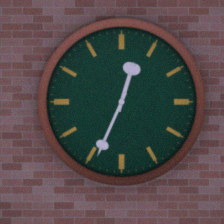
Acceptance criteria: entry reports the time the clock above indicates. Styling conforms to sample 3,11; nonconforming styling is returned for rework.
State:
12,34
